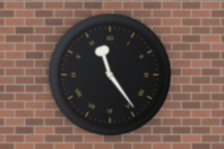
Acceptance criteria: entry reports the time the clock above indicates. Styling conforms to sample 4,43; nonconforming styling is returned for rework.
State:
11,24
